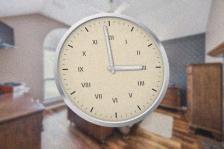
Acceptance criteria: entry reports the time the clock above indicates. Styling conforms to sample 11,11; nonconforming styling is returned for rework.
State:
2,59
